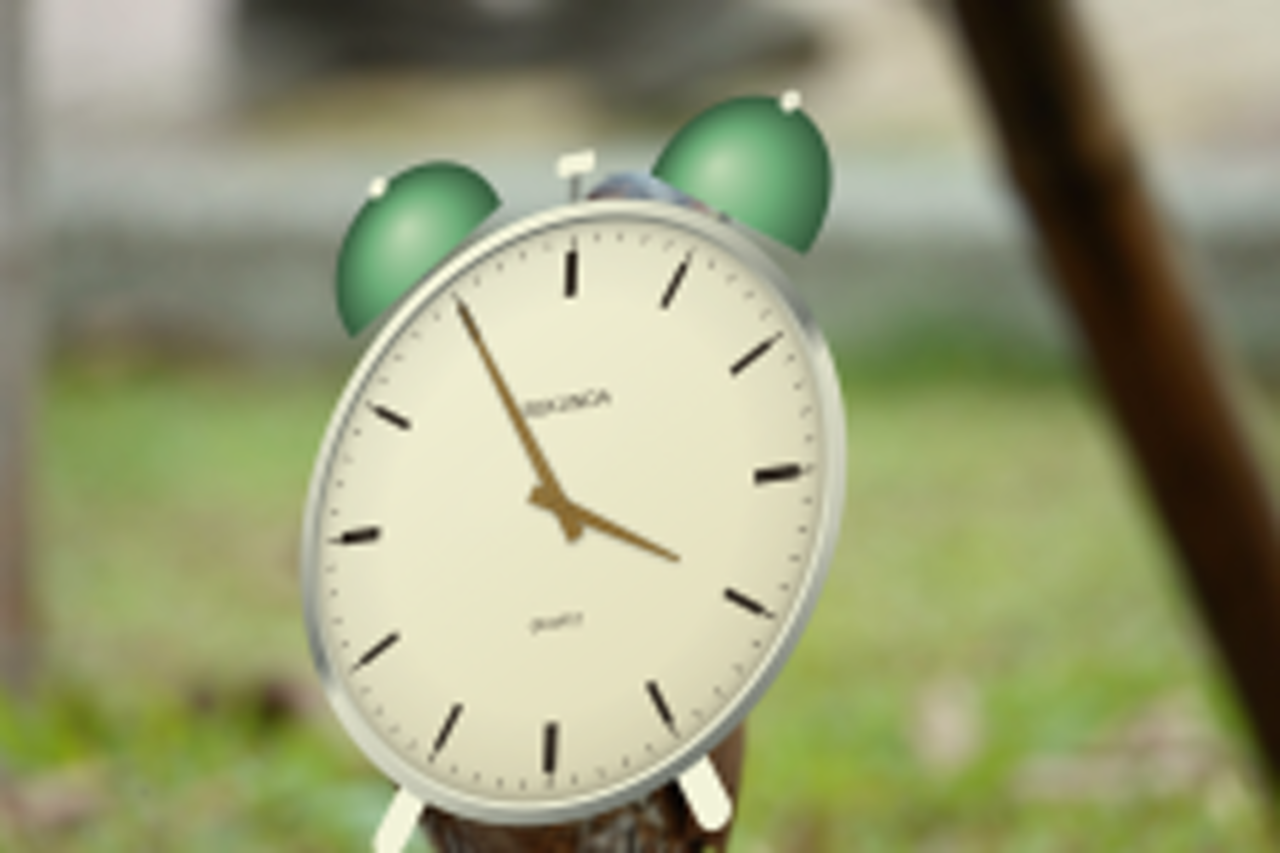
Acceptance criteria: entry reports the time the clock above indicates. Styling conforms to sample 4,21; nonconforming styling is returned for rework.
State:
3,55
